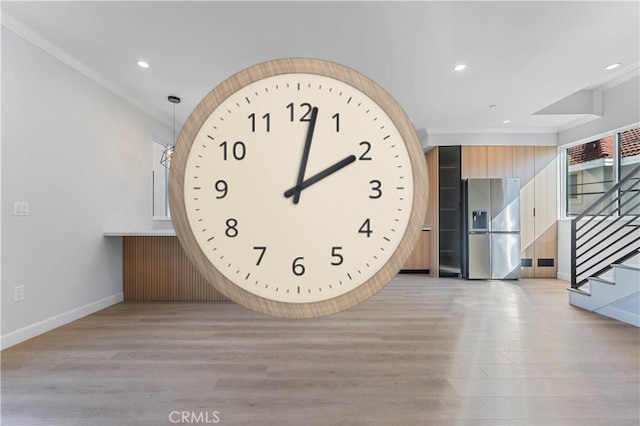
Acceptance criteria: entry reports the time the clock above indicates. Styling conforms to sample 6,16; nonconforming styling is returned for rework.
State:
2,02
